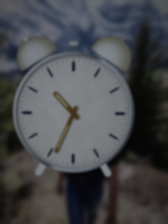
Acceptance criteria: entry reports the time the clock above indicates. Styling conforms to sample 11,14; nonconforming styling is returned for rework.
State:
10,34
